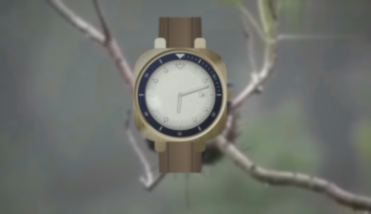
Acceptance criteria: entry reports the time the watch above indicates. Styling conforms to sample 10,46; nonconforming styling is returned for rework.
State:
6,12
